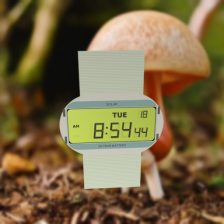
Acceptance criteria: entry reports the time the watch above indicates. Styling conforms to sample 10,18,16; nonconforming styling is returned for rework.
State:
8,54,44
